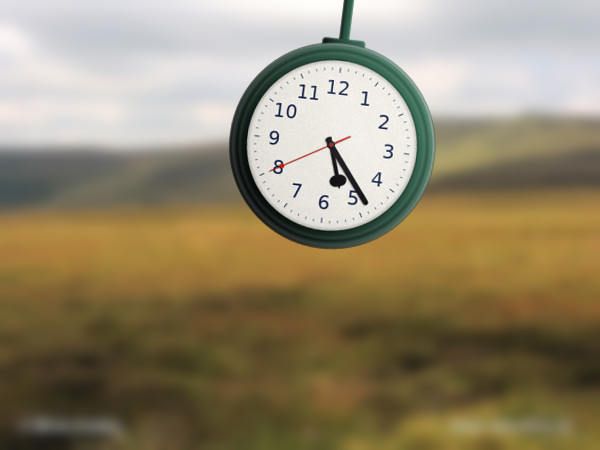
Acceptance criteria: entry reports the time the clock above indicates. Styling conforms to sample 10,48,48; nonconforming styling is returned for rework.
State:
5,23,40
